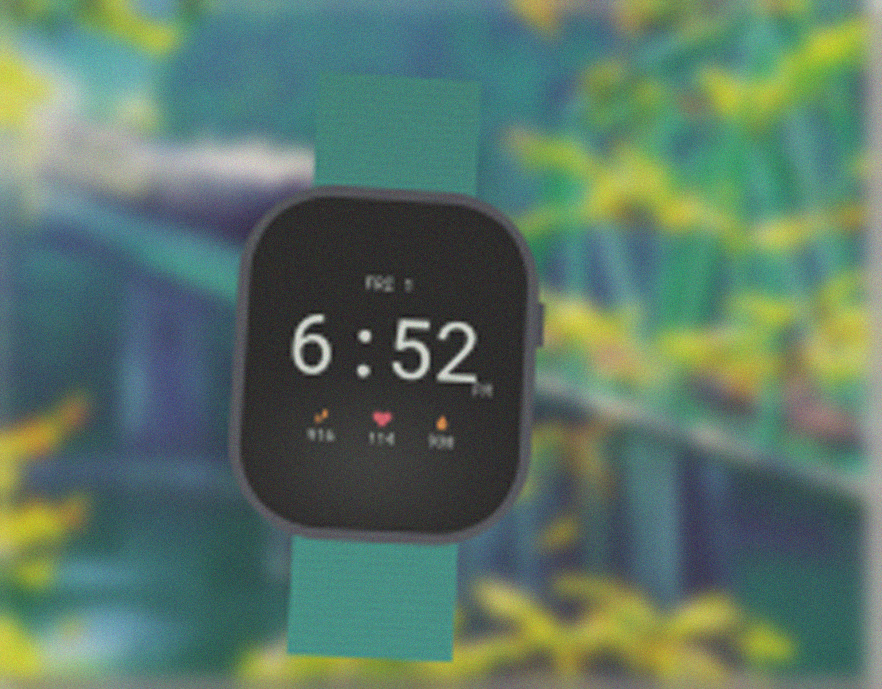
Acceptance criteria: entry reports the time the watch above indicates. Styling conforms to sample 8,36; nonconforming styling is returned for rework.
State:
6,52
